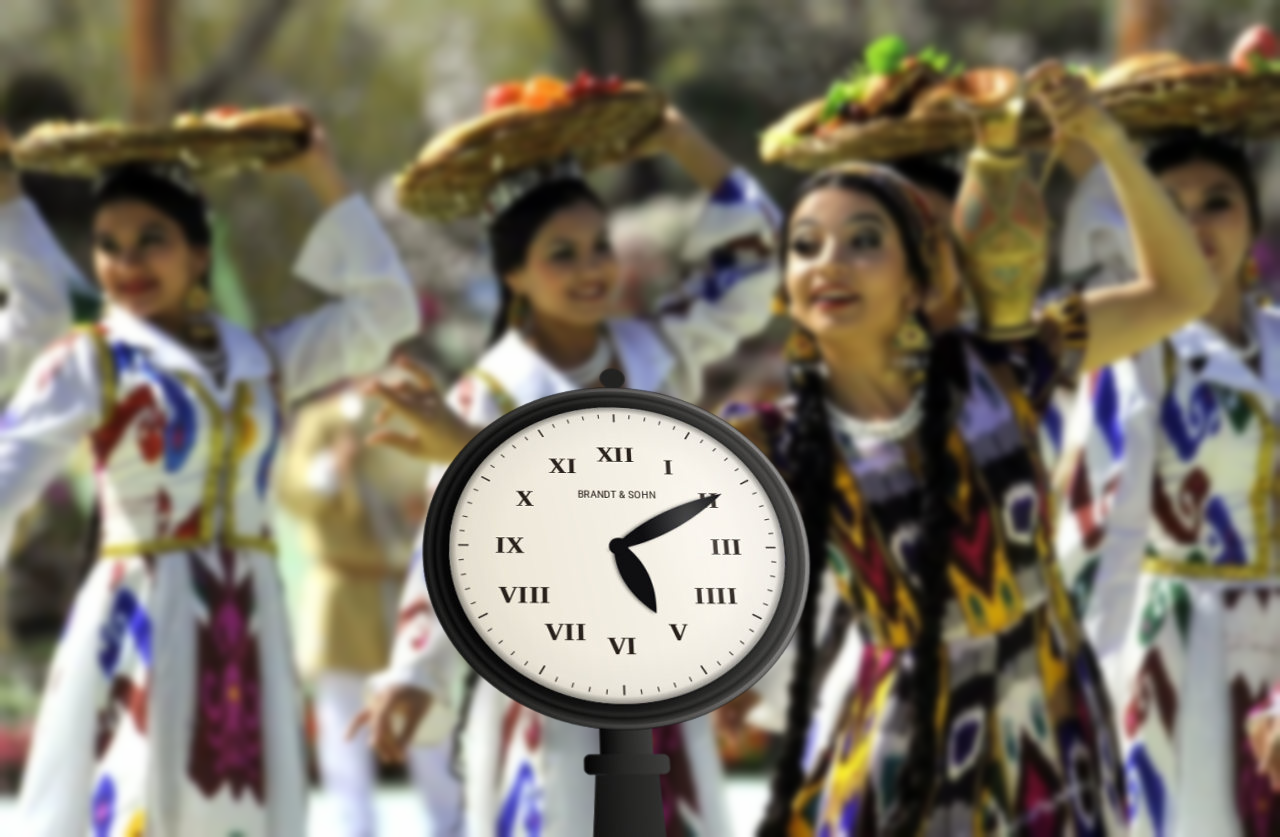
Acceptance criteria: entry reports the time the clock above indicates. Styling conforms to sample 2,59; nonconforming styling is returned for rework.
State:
5,10
